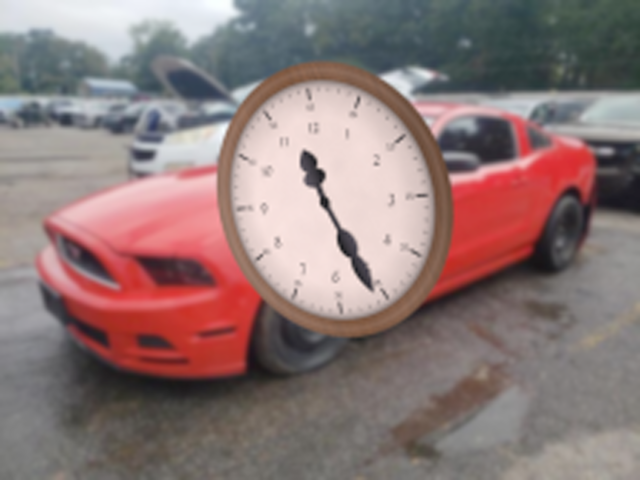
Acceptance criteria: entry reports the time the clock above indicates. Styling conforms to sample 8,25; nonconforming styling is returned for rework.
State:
11,26
